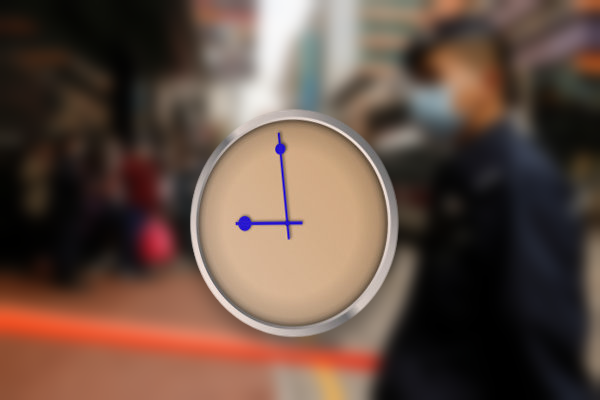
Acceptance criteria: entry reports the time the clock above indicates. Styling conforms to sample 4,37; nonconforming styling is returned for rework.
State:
8,59
